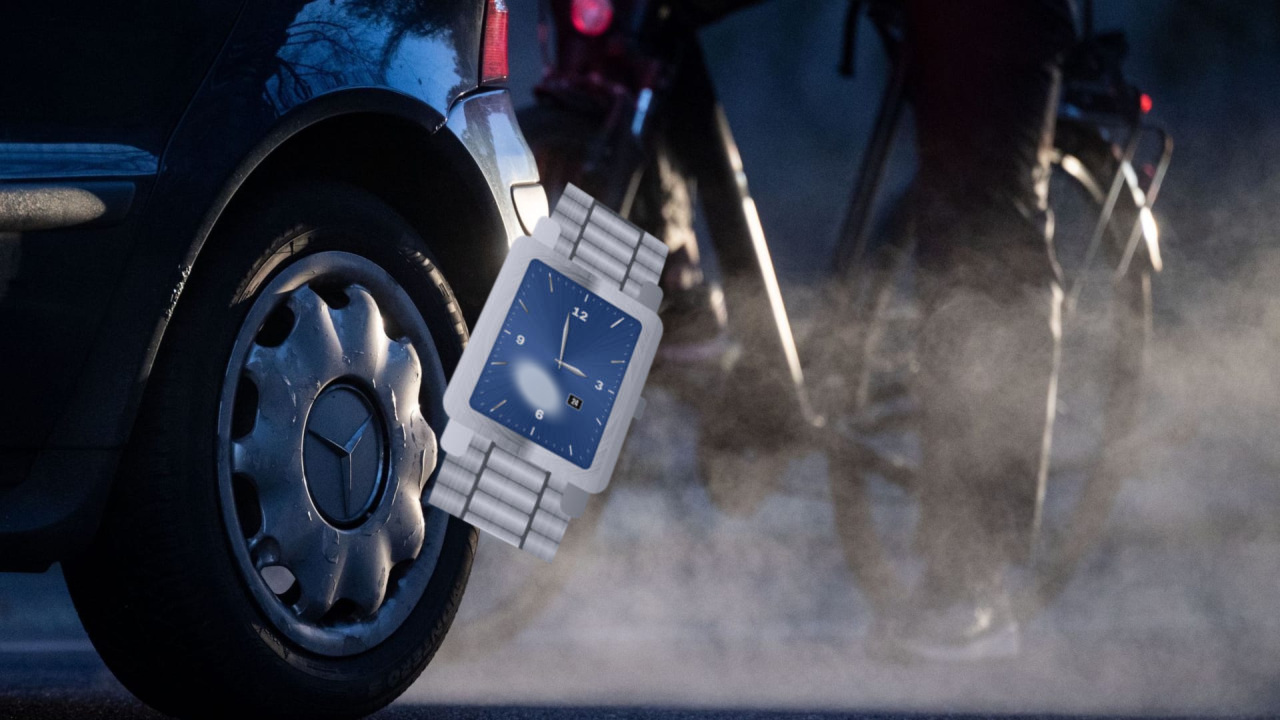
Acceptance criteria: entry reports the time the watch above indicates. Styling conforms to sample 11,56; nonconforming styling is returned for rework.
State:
2,58
